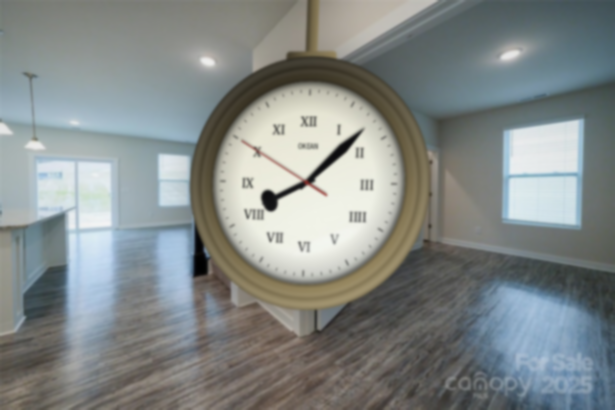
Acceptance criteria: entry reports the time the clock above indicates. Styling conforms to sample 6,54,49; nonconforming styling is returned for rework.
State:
8,07,50
